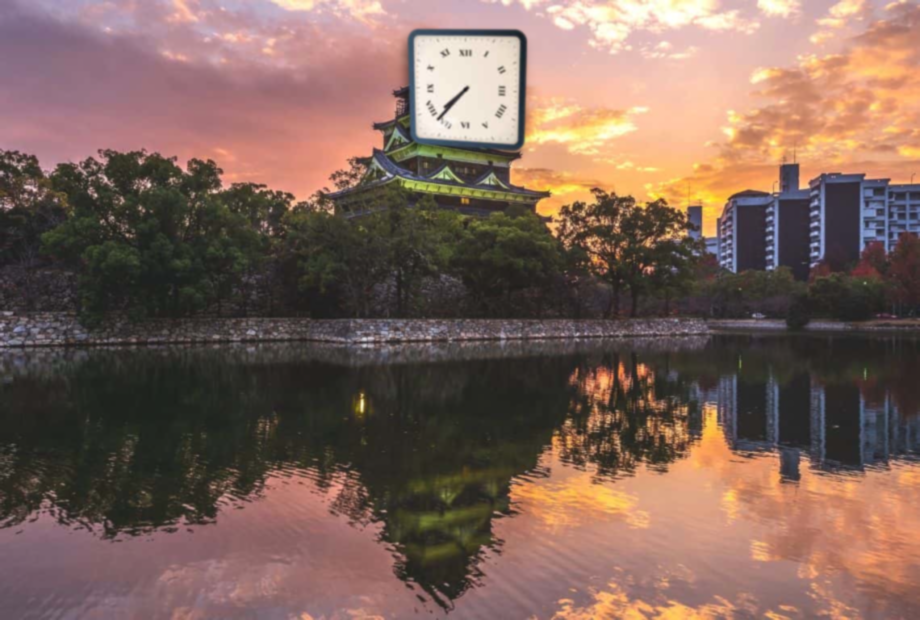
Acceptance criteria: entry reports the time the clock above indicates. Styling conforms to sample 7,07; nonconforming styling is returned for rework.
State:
7,37
